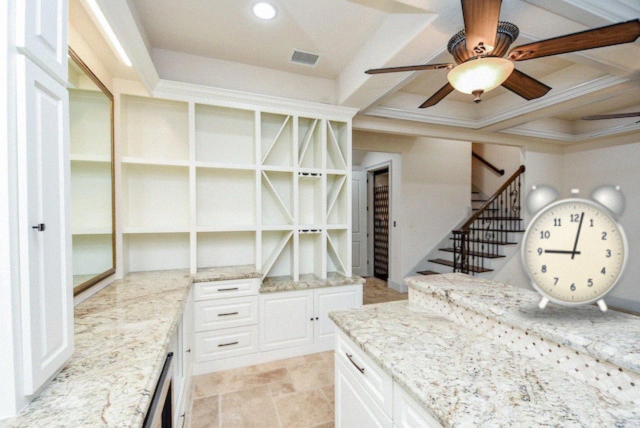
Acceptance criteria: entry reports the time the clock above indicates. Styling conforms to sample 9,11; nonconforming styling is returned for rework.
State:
9,02
